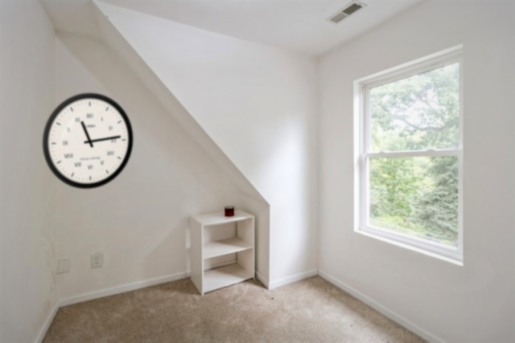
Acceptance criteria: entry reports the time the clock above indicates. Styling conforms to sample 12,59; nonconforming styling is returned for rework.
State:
11,14
